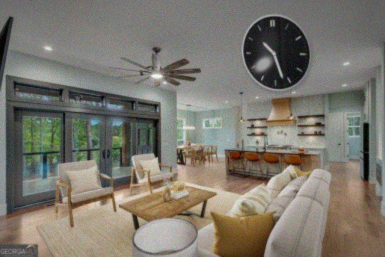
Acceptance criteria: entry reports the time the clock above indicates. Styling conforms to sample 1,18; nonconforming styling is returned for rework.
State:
10,27
